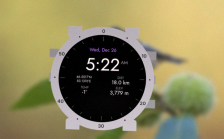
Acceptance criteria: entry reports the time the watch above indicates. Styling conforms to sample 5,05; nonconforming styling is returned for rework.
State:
5,22
